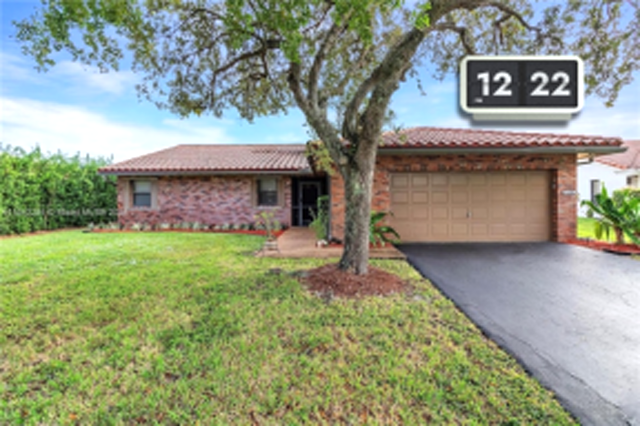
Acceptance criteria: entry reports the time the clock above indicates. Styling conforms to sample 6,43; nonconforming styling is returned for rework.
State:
12,22
